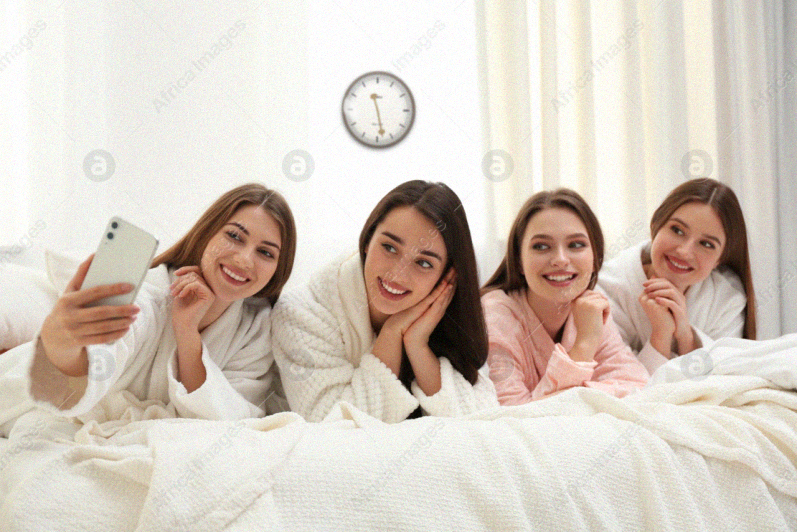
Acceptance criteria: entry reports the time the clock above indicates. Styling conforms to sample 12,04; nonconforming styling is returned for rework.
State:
11,28
